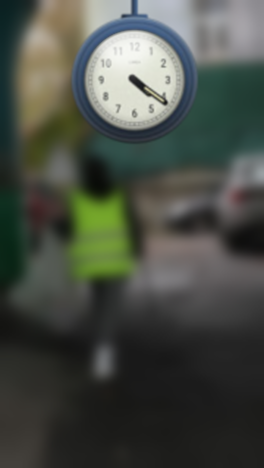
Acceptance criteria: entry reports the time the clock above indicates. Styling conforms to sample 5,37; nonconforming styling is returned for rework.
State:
4,21
